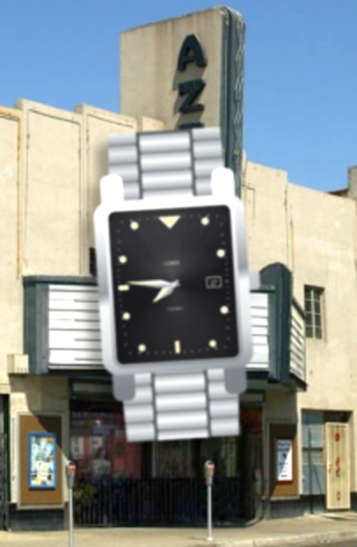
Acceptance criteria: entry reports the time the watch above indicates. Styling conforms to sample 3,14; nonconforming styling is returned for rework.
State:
7,46
